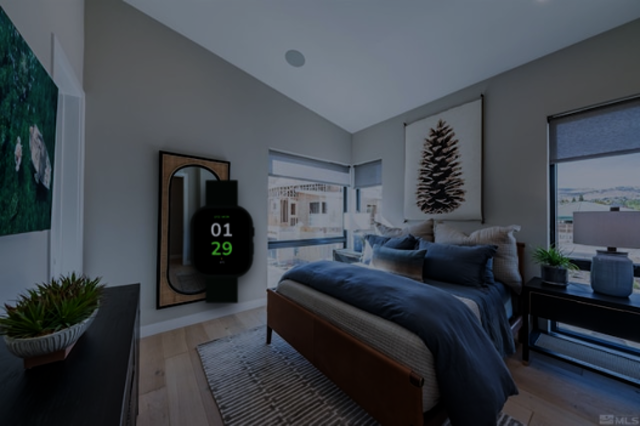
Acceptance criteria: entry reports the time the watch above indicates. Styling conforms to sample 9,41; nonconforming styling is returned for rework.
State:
1,29
